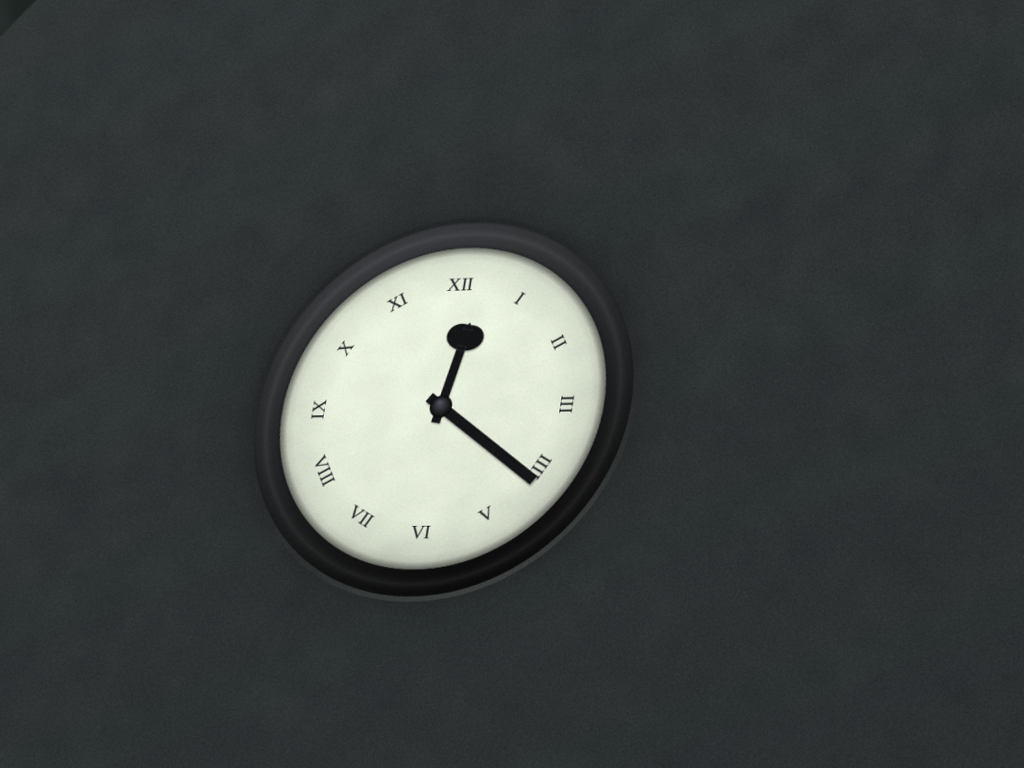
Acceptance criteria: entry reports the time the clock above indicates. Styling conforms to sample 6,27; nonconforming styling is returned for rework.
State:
12,21
